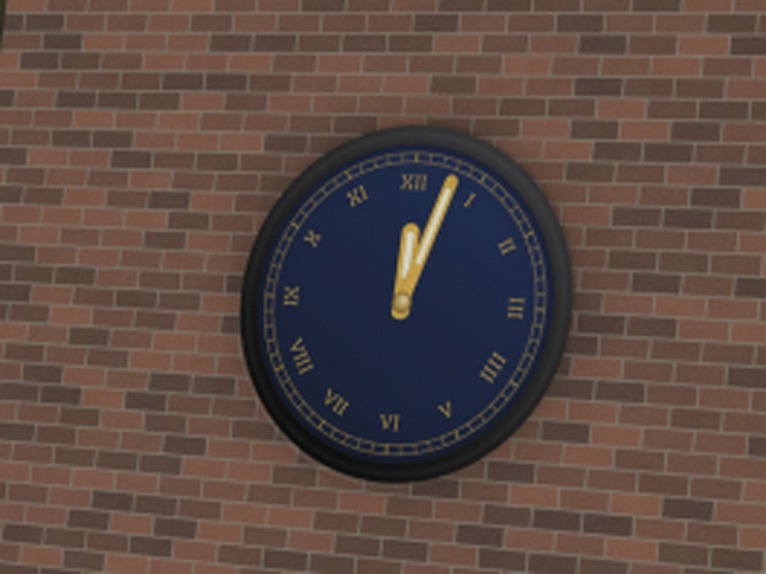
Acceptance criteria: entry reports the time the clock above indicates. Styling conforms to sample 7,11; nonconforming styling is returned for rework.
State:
12,03
